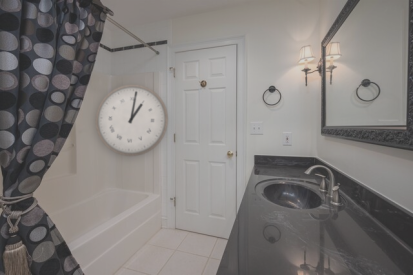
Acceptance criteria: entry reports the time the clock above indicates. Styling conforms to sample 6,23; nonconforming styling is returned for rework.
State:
1,01
